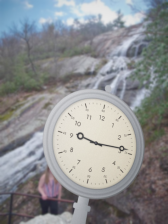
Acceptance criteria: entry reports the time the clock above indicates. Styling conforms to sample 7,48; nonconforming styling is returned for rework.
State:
9,14
